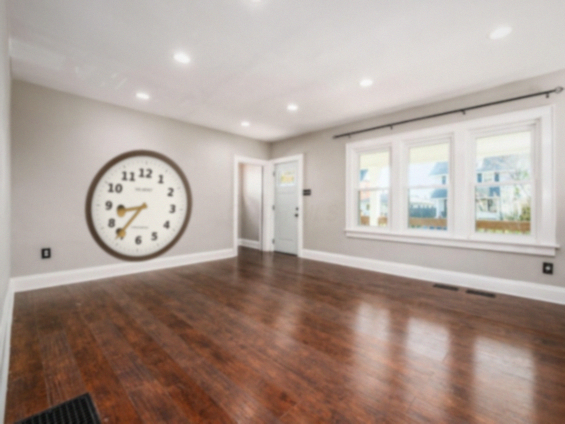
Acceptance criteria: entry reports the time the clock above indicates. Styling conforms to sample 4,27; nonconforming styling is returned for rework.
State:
8,36
